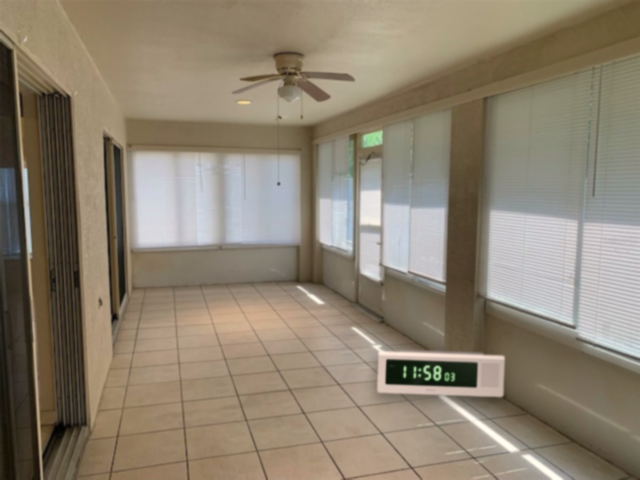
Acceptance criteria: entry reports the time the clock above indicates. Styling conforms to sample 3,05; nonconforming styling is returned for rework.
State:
11,58
